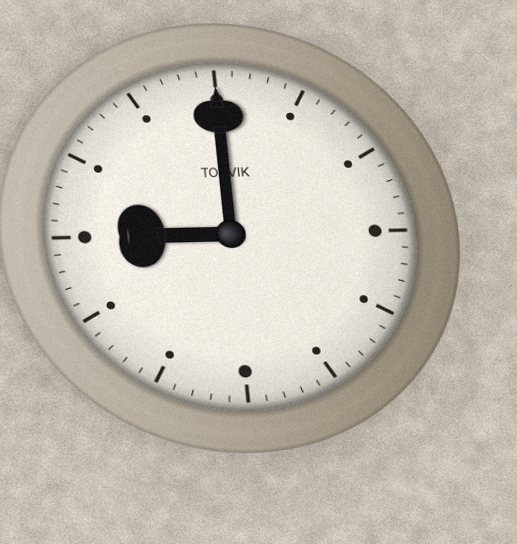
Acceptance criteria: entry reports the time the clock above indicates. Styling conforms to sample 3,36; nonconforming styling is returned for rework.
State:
9,00
